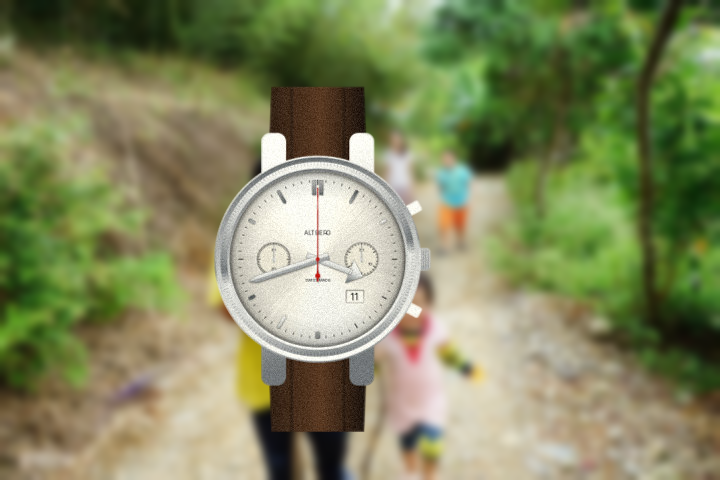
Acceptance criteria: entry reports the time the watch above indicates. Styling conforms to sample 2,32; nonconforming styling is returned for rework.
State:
3,42
